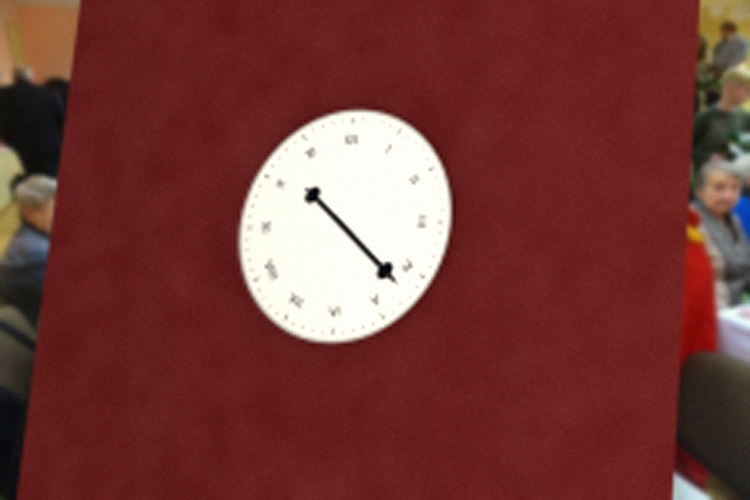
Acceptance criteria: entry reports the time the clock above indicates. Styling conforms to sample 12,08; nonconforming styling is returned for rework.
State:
10,22
